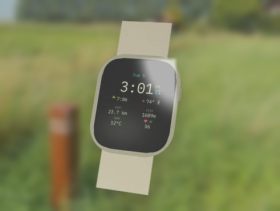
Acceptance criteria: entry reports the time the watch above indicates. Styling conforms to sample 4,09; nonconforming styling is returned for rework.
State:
3,01
